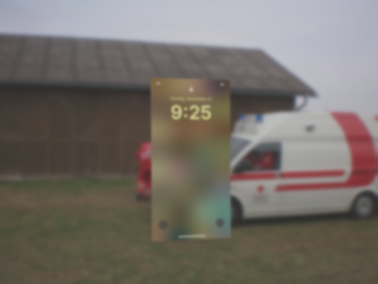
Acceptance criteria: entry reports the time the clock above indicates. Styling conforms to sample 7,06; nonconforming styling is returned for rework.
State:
9,25
